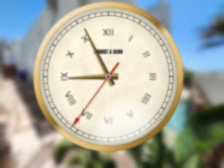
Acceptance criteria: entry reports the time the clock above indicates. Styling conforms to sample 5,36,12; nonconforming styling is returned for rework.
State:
8,55,36
